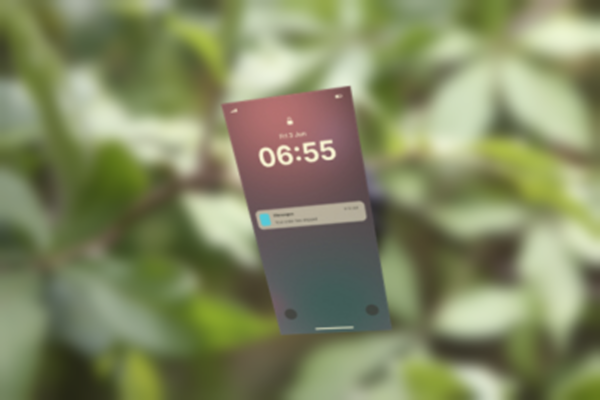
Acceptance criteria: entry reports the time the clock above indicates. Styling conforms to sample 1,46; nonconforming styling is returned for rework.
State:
6,55
